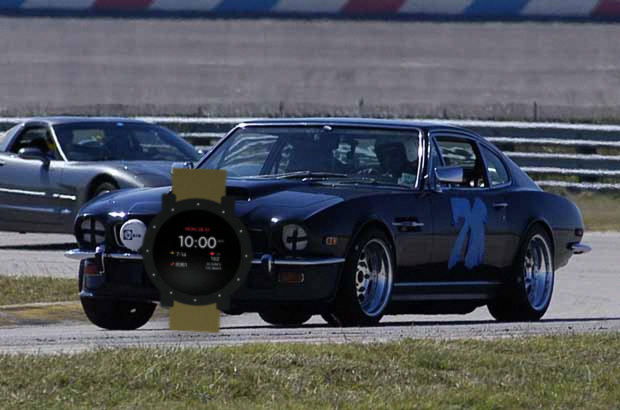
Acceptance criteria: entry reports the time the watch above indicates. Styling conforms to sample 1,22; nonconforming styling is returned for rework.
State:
10,00
